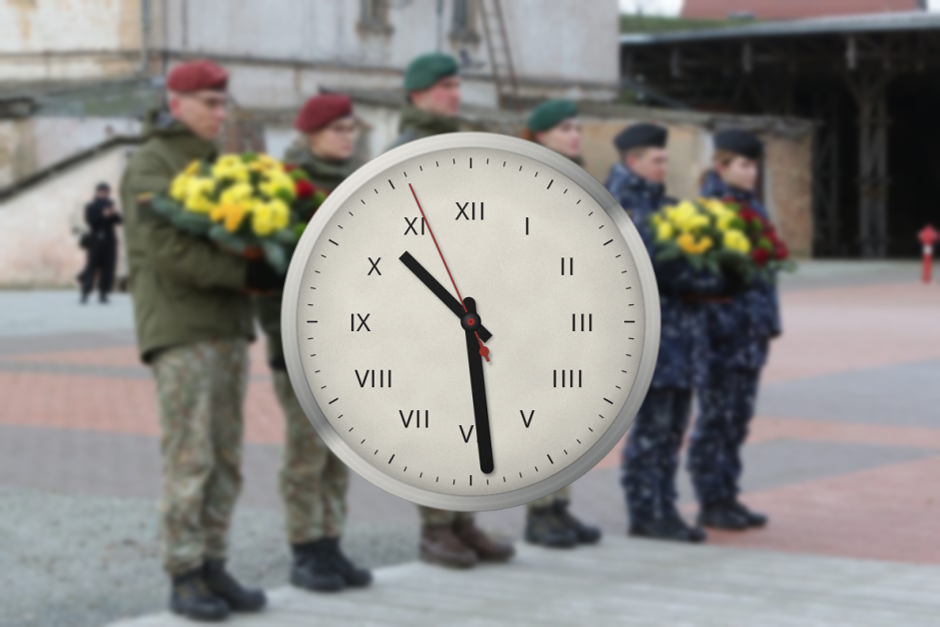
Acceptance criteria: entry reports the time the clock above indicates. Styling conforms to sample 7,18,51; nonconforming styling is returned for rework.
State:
10,28,56
